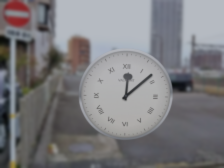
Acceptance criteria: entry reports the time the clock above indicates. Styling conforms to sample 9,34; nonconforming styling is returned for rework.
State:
12,08
